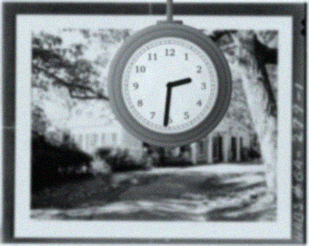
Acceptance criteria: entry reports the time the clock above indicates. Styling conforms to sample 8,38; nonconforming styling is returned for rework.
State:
2,31
